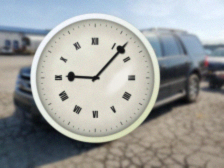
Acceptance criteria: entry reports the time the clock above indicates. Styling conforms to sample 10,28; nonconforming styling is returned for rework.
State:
9,07
